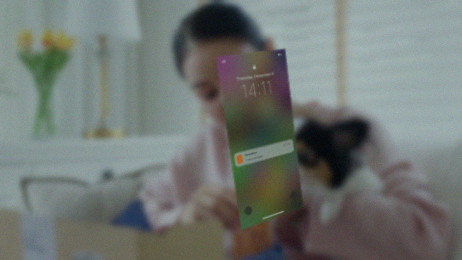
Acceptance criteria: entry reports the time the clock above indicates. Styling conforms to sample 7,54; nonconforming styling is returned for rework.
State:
14,11
